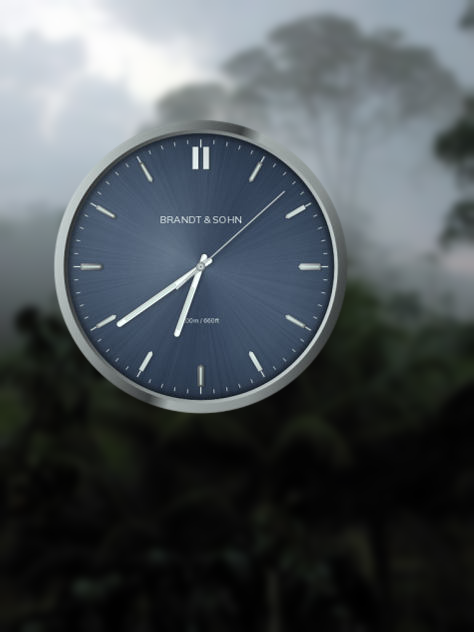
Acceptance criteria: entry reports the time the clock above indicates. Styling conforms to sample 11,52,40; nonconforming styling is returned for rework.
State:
6,39,08
